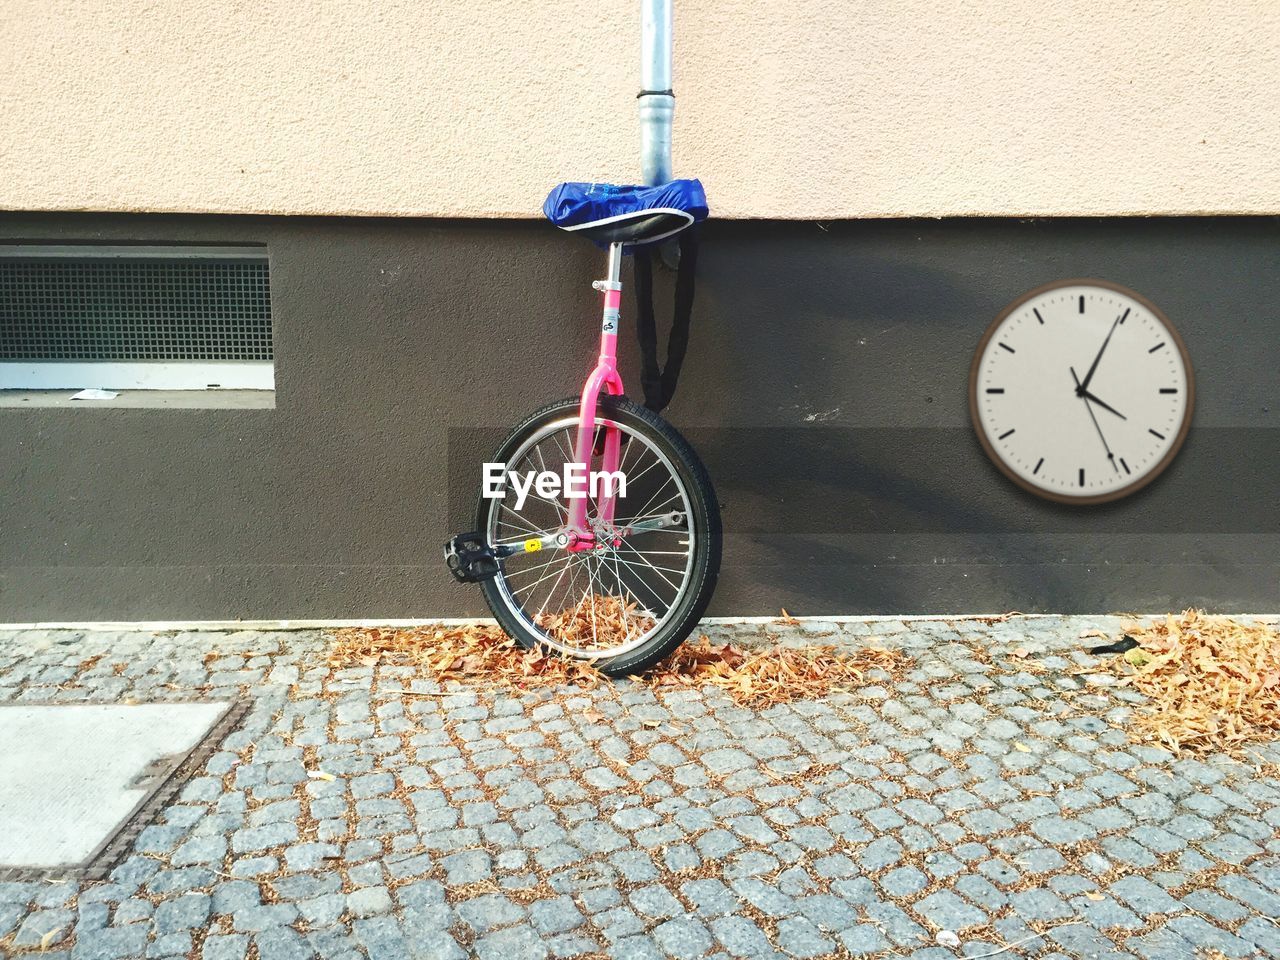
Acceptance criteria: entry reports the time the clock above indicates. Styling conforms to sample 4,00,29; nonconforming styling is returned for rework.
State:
4,04,26
